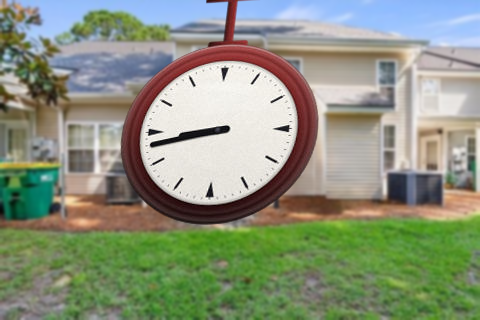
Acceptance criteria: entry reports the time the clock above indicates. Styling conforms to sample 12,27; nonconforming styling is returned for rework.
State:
8,43
